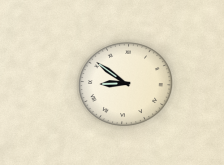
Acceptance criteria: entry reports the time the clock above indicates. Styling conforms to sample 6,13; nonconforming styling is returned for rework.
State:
8,51
